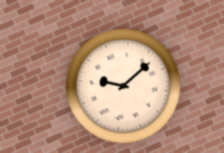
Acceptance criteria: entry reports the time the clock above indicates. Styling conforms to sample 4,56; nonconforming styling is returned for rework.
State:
10,12
